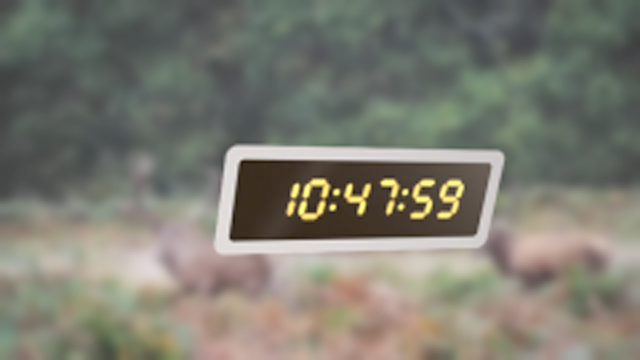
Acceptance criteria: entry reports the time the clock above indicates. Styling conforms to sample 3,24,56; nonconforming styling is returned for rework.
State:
10,47,59
